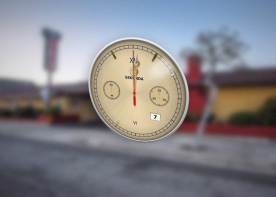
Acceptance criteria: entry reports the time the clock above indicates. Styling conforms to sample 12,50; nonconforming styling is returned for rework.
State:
12,01
